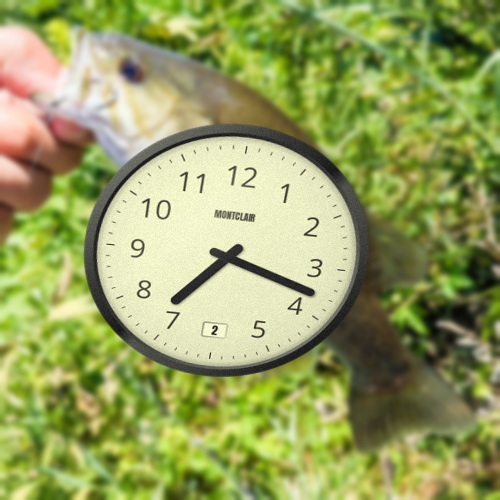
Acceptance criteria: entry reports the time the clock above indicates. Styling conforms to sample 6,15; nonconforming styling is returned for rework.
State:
7,18
